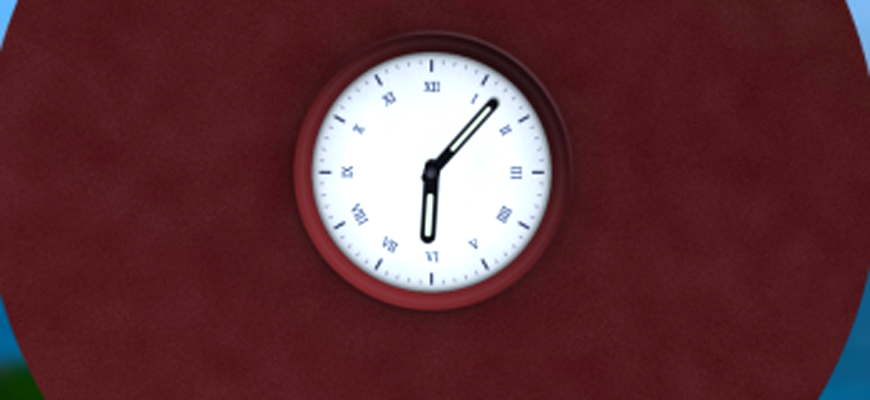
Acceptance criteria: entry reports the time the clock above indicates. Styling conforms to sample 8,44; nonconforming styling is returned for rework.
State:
6,07
